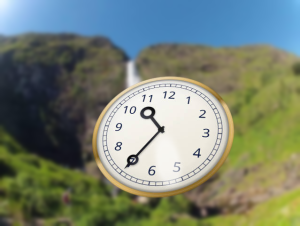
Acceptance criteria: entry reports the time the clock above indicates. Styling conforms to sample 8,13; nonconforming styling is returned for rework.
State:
10,35
